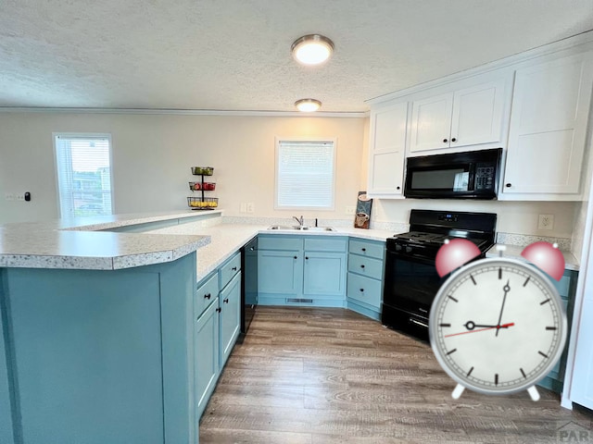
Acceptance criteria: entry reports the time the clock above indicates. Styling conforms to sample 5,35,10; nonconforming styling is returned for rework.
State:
9,01,43
